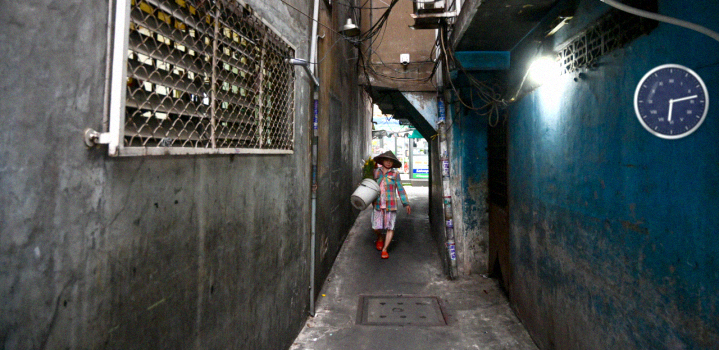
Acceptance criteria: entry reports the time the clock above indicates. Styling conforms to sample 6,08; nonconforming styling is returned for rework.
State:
6,13
